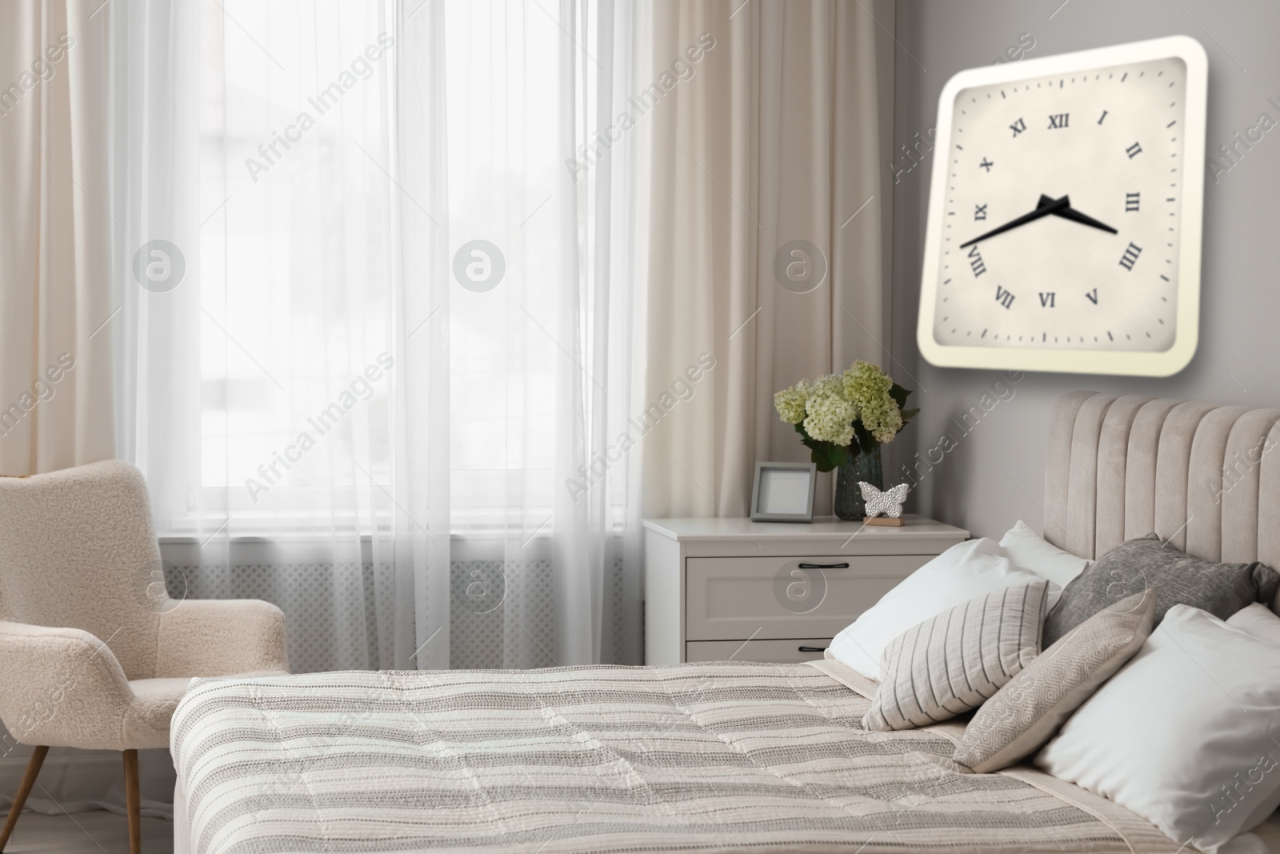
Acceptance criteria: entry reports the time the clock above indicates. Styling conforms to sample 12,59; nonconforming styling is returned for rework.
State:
3,42
